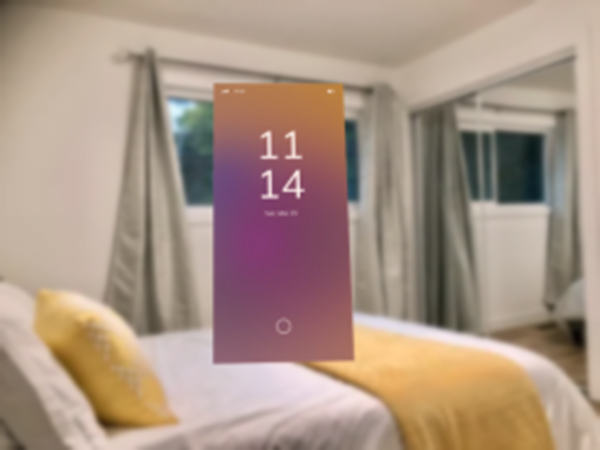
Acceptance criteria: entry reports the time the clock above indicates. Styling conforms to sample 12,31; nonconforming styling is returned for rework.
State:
11,14
